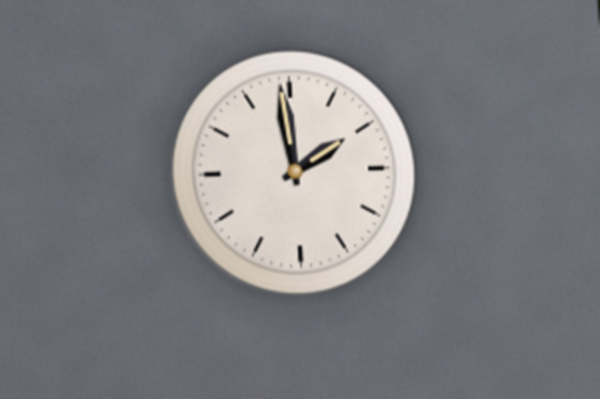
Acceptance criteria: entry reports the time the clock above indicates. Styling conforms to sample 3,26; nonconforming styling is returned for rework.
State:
1,59
